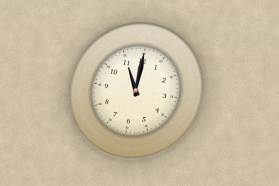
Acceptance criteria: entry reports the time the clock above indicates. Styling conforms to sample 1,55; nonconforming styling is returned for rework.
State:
11,00
